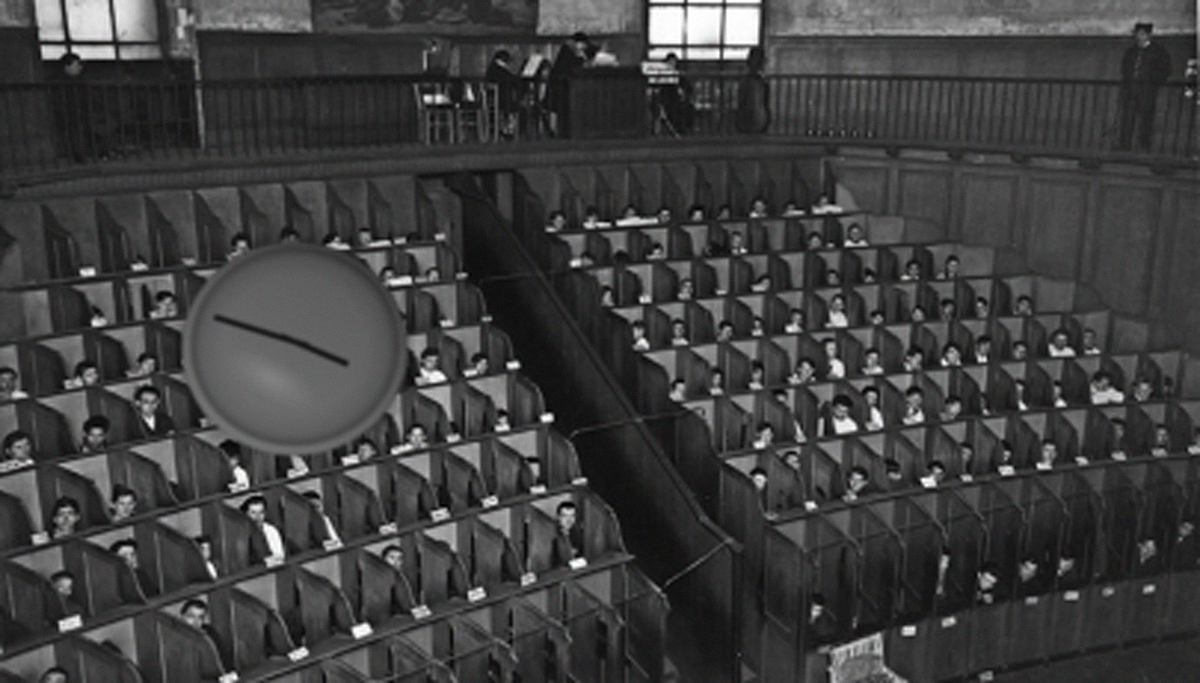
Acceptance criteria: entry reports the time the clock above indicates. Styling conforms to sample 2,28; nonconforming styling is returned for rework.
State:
3,48
